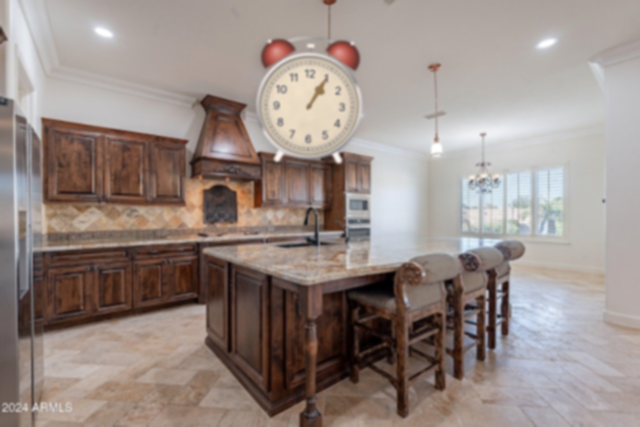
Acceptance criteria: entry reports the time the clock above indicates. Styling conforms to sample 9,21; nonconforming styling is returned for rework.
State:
1,05
